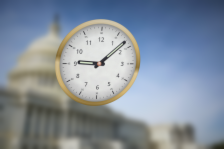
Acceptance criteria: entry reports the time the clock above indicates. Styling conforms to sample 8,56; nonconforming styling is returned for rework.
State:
9,08
